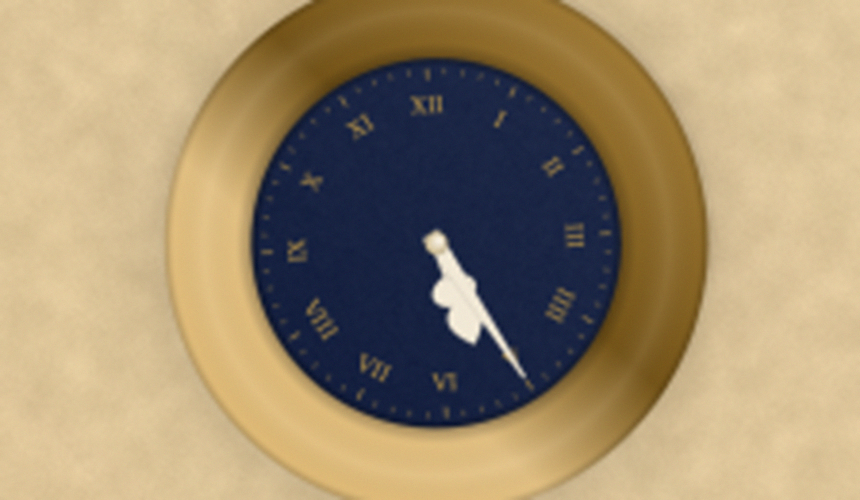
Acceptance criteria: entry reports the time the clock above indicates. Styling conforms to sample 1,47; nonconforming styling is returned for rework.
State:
5,25
